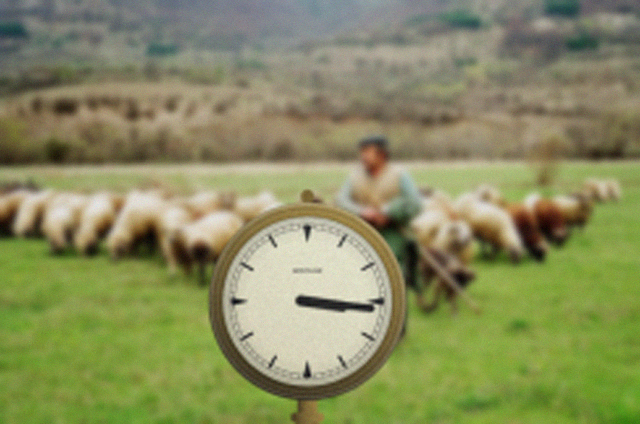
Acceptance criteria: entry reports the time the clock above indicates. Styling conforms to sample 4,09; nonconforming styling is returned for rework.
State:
3,16
